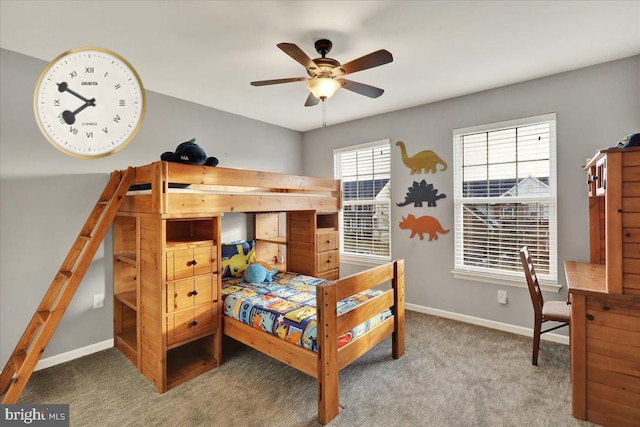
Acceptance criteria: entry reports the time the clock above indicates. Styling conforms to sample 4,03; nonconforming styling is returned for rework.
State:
7,50
